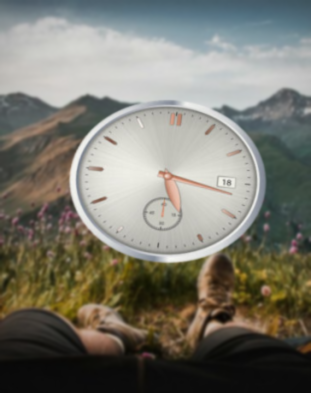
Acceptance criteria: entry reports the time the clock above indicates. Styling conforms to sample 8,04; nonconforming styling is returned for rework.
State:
5,17
